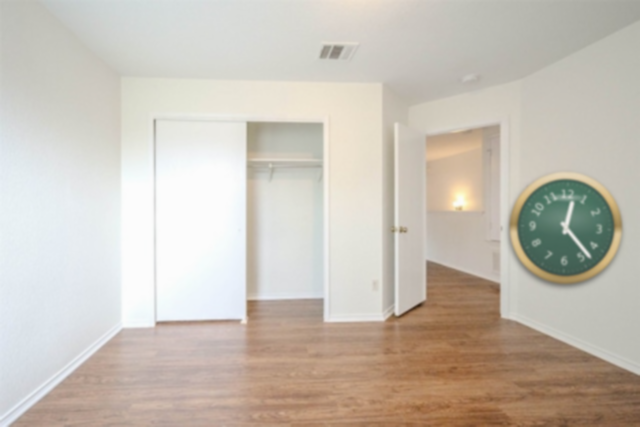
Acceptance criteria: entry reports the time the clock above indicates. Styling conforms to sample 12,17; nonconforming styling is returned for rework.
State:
12,23
